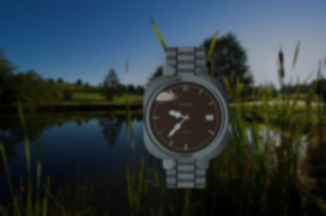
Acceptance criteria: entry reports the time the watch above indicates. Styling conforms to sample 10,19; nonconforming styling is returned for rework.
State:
9,37
